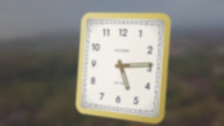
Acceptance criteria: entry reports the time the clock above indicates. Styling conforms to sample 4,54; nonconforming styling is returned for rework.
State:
5,14
